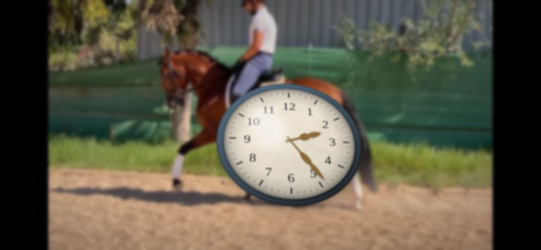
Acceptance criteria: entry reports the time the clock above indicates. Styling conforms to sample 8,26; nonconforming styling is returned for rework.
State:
2,24
